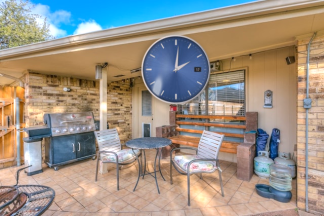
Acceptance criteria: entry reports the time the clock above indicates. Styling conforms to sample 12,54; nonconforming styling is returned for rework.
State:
2,01
